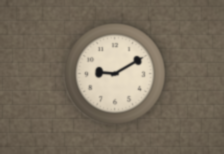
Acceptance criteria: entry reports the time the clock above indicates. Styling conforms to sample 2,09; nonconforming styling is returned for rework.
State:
9,10
